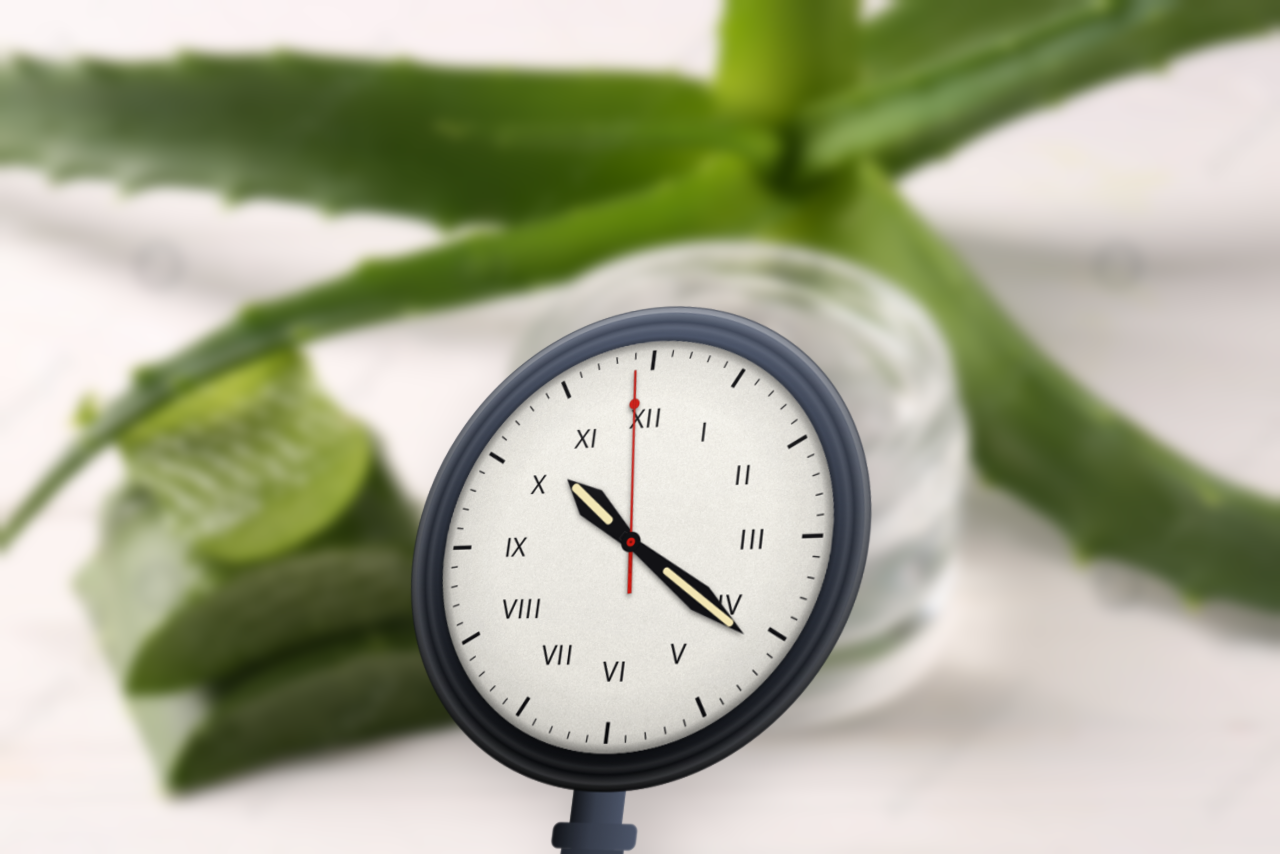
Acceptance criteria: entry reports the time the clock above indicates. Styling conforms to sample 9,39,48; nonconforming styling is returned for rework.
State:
10,20,59
